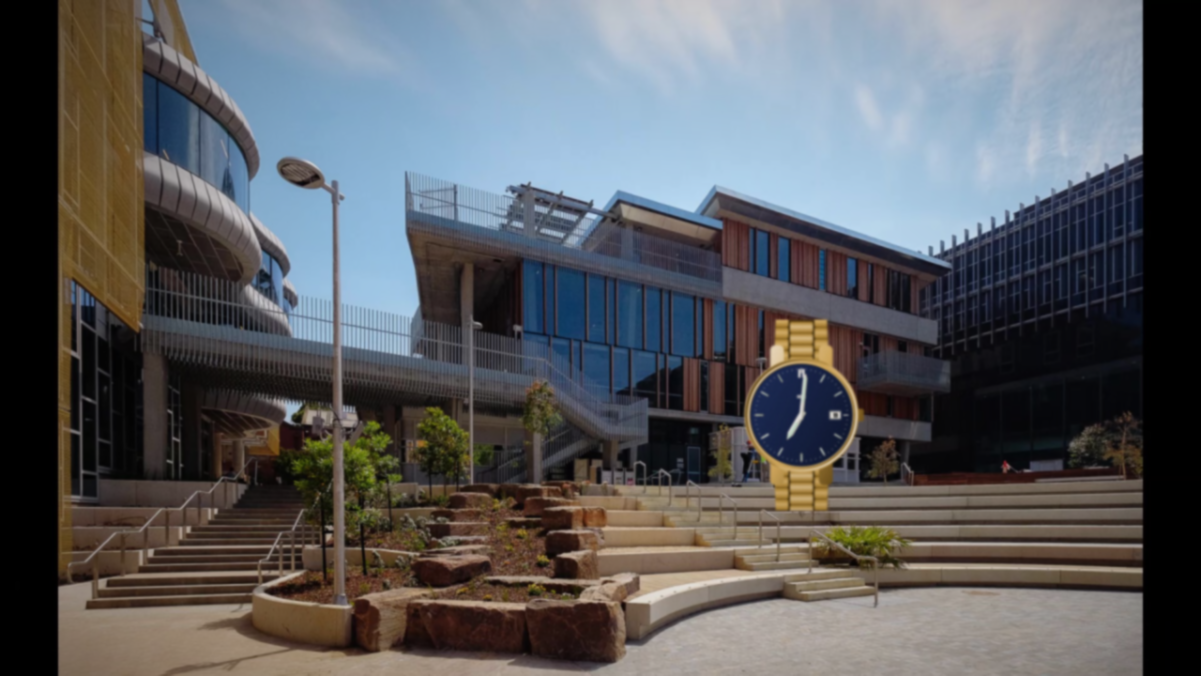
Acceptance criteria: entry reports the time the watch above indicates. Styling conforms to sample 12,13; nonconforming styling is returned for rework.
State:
7,01
